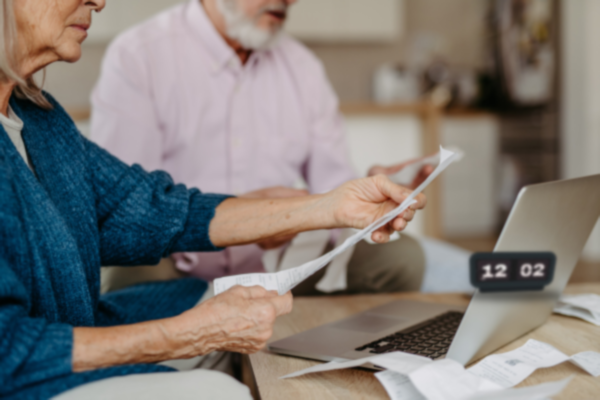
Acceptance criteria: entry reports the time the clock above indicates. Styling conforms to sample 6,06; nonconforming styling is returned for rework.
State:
12,02
